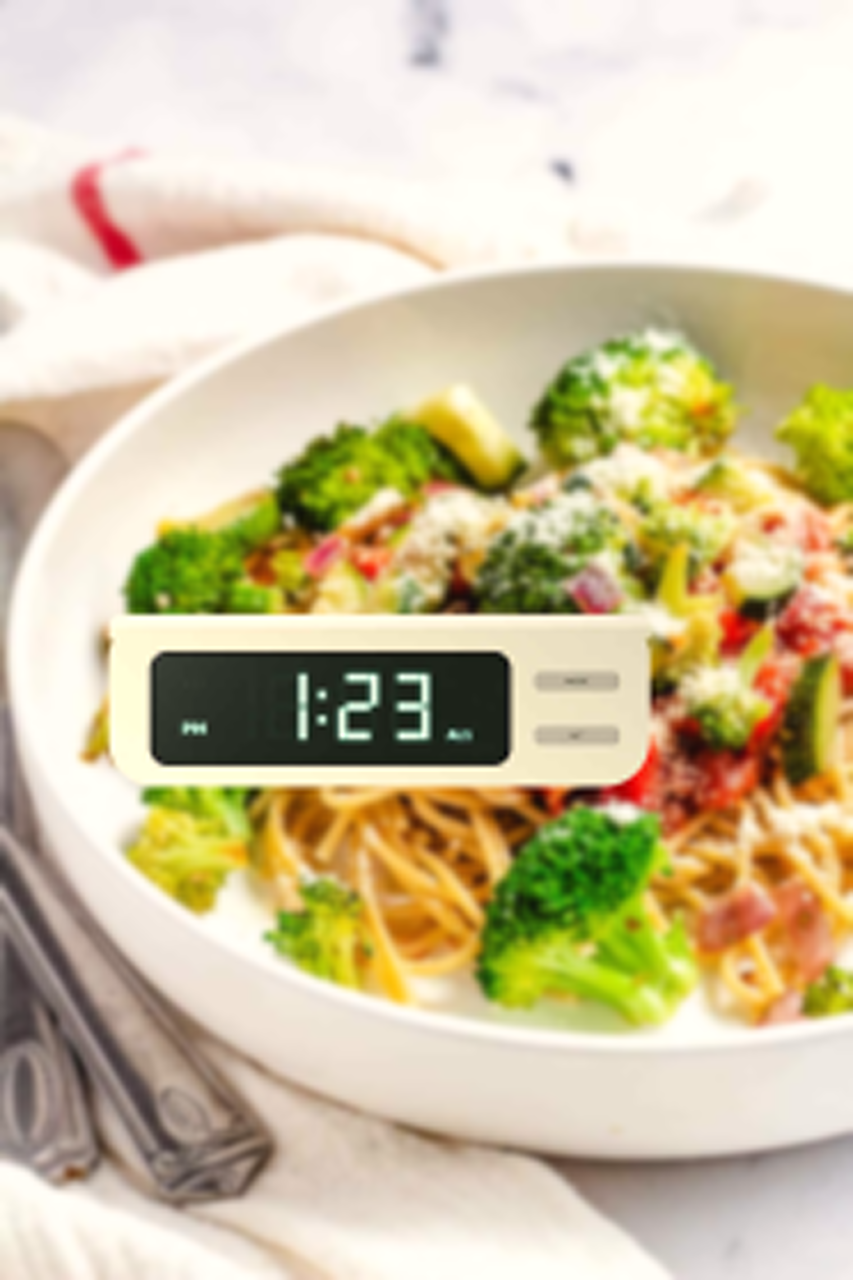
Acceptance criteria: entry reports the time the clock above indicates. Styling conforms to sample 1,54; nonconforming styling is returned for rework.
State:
1,23
